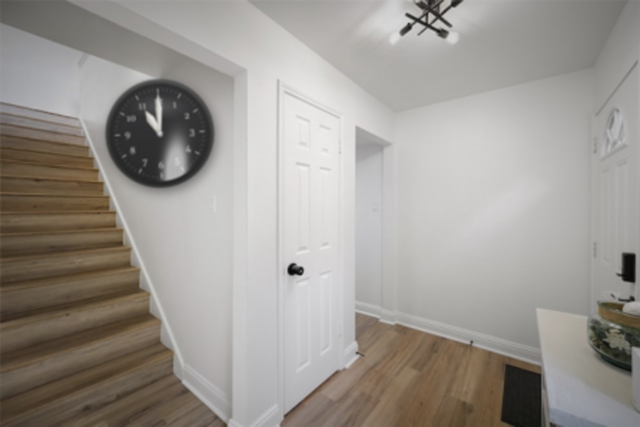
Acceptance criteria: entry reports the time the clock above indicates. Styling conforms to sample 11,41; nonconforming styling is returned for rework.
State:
11,00
